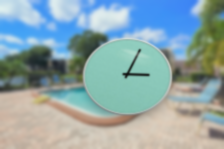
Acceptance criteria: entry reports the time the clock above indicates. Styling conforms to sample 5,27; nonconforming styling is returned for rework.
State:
3,04
